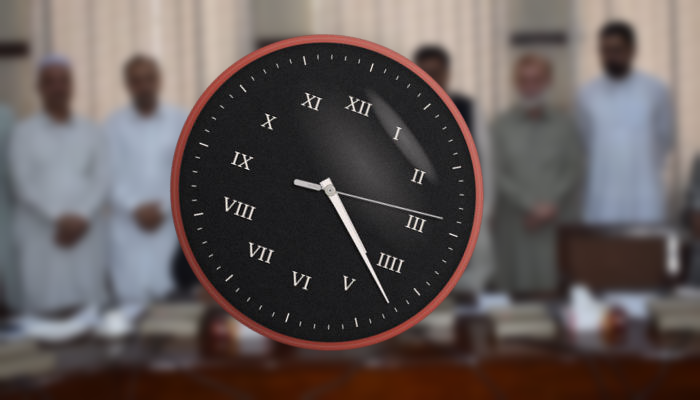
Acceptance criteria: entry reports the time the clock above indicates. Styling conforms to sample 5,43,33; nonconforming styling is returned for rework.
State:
4,22,14
